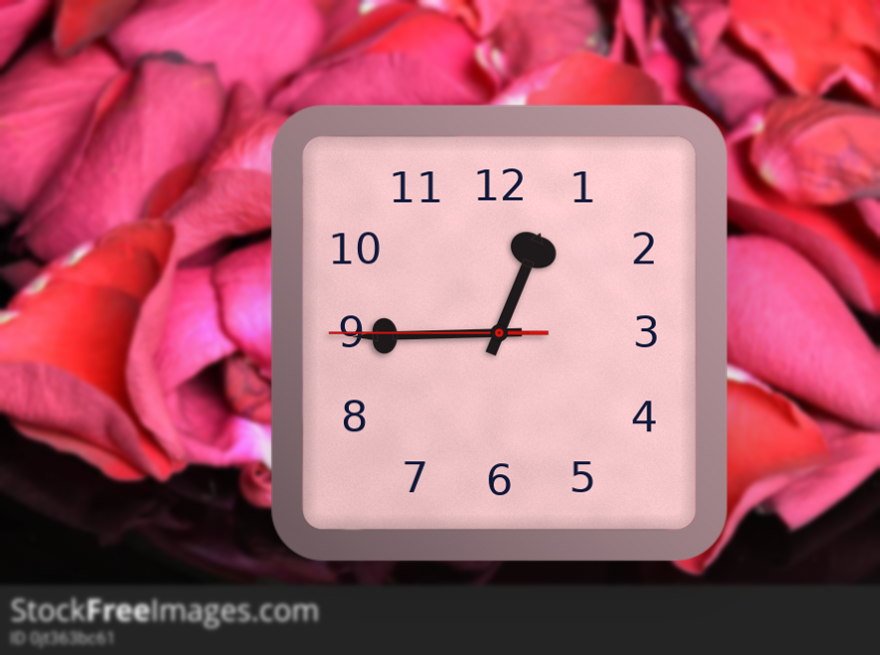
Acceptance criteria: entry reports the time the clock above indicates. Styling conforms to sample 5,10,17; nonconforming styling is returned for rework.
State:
12,44,45
